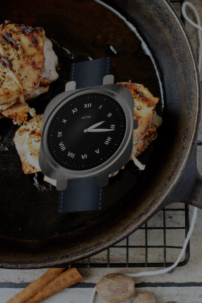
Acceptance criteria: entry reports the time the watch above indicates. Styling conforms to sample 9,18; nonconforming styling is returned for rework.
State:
2,16
